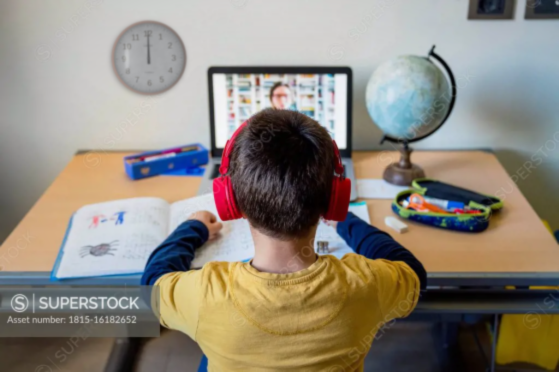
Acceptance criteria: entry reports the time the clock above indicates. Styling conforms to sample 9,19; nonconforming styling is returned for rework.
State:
12,00
